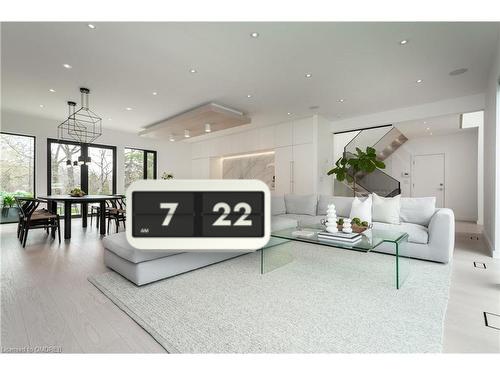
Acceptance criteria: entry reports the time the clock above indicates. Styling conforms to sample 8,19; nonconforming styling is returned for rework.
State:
7,22
